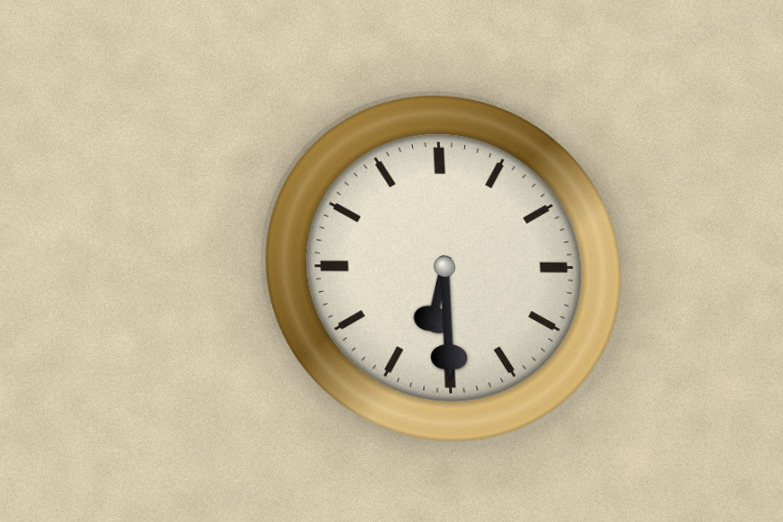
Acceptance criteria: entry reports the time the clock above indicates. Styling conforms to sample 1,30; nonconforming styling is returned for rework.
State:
6,30
